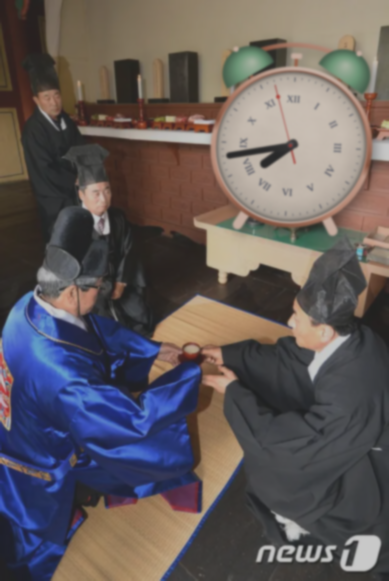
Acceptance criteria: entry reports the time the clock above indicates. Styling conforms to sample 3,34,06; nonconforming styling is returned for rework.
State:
7,42,57
